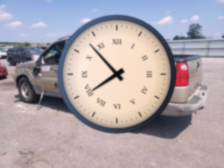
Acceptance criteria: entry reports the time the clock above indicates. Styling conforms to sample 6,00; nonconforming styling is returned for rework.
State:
7,53
